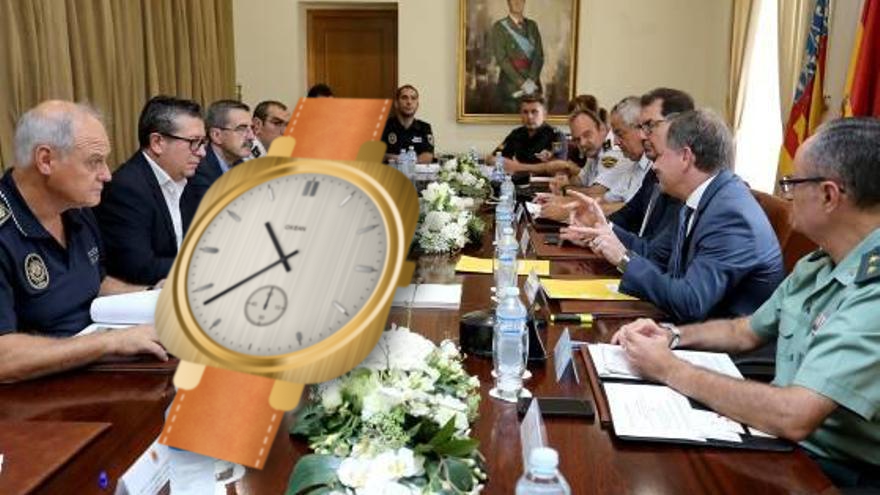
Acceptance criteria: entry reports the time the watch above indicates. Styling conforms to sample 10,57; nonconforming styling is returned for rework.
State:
10,38
